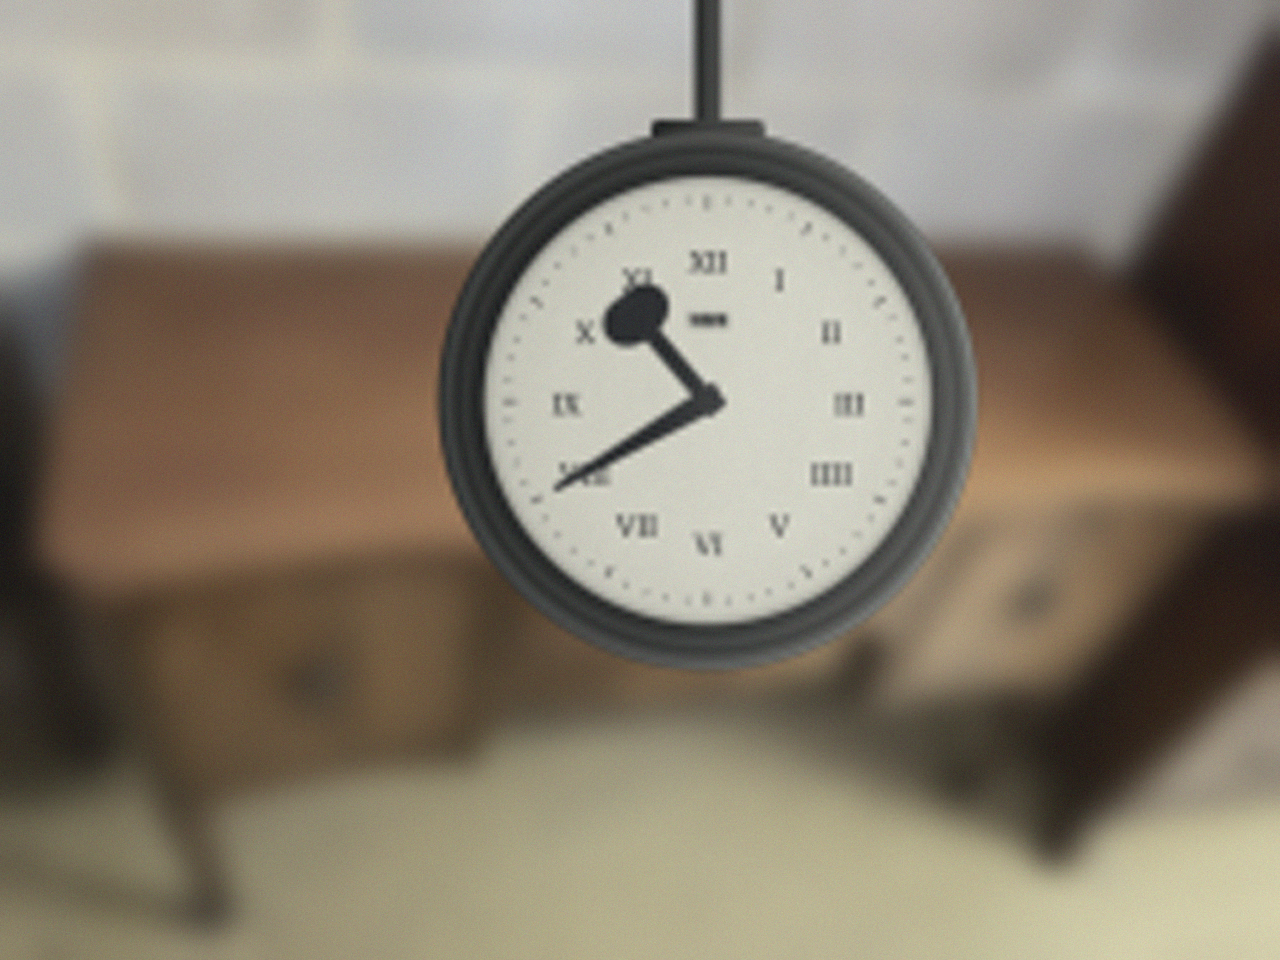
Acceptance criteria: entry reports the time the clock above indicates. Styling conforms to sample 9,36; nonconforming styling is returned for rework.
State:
10,40
